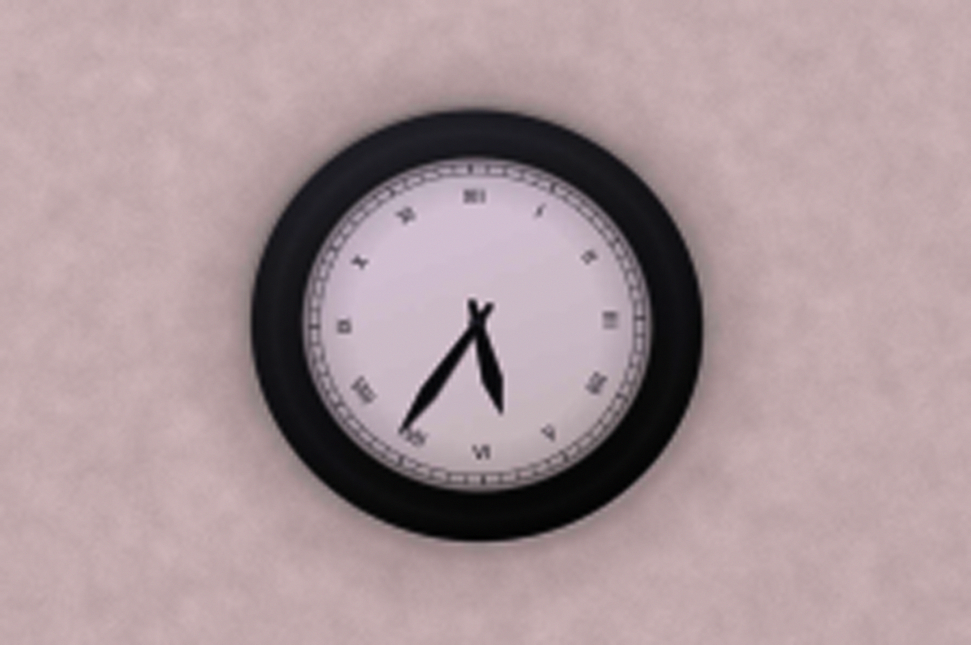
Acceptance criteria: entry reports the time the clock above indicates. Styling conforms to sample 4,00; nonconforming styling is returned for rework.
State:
5,36
